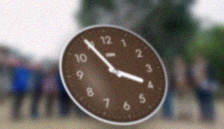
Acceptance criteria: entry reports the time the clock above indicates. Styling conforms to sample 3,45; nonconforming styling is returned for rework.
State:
3,55
